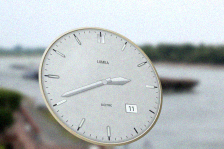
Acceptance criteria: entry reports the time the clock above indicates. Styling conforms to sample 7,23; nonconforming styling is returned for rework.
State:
2,41
